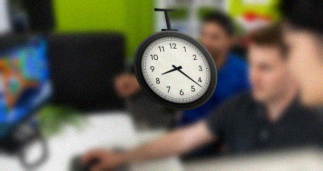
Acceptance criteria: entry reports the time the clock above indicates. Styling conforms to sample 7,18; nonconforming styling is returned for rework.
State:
8,22
